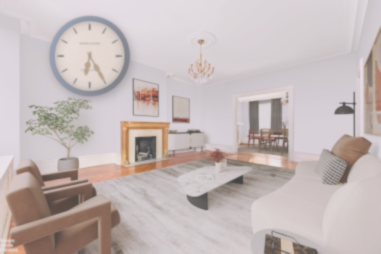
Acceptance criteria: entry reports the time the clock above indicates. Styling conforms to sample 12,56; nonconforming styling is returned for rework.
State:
6,25
